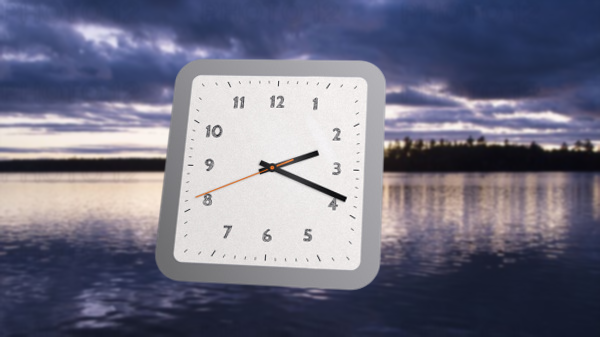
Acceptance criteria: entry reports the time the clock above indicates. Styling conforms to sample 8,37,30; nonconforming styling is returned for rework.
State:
2,18,41
